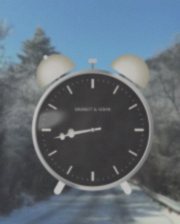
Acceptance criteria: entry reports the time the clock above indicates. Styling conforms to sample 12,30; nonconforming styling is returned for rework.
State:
8,43
